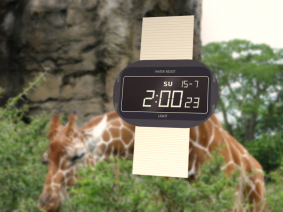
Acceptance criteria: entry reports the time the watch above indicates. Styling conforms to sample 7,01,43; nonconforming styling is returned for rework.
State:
2,00,23
